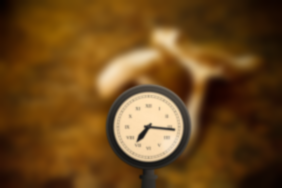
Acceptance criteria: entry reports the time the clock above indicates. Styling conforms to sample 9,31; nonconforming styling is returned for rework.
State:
7,16
